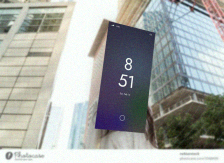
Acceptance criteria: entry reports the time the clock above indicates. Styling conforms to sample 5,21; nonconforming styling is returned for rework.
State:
8,51
